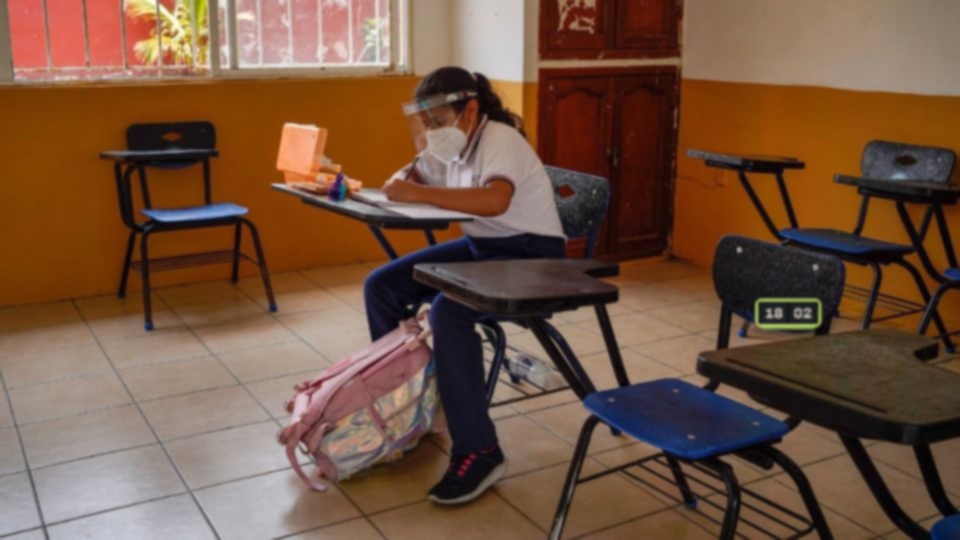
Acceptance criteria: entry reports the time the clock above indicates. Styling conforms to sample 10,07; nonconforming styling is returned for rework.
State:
18,02
